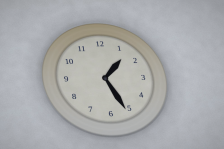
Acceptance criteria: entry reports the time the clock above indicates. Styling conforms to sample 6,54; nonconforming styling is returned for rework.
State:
1,26
